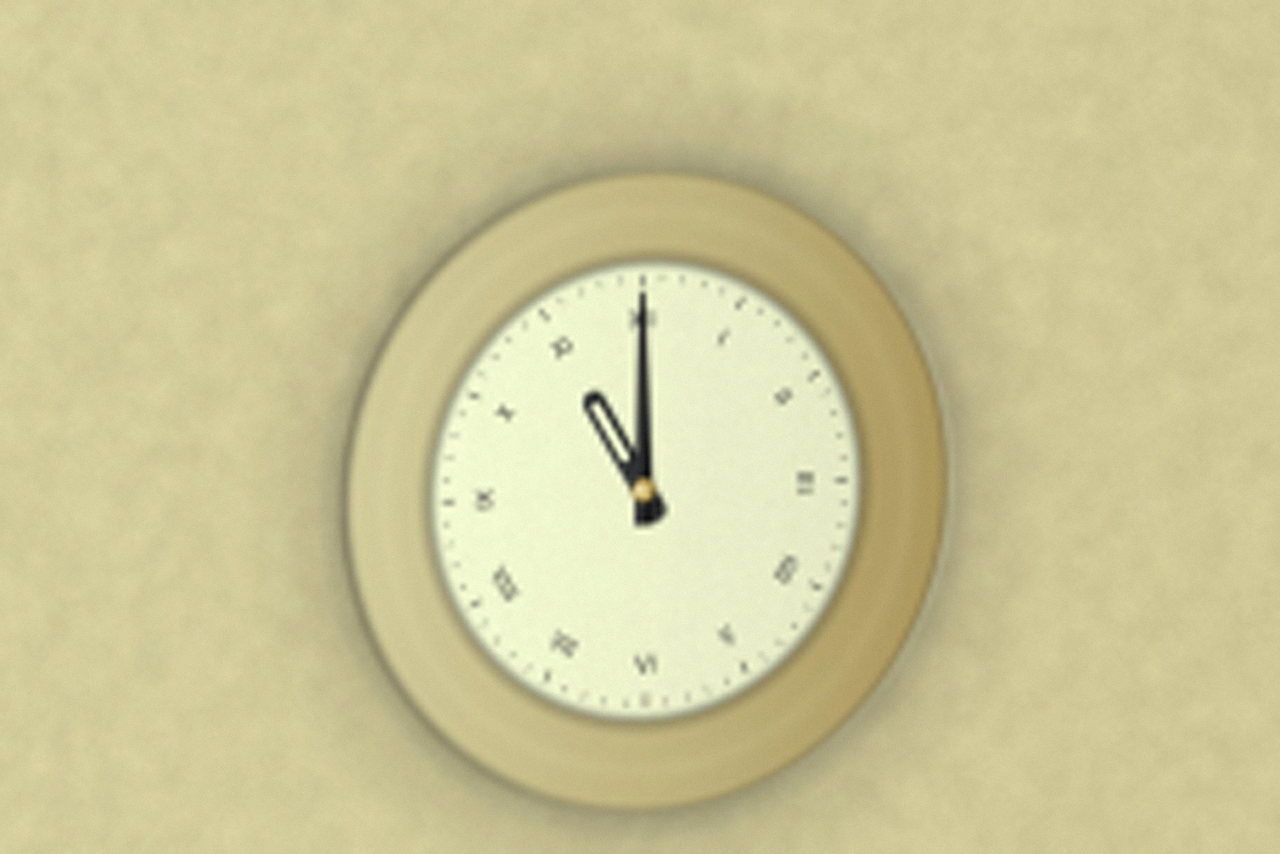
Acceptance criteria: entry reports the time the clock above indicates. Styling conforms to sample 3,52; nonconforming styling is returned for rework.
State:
11,00
